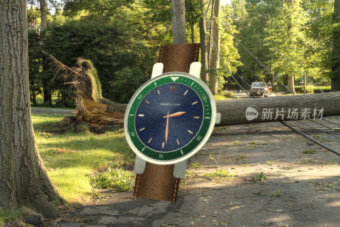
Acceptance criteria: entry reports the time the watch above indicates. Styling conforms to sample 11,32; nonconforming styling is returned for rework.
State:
2,29
